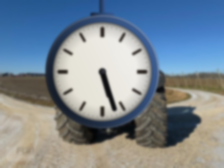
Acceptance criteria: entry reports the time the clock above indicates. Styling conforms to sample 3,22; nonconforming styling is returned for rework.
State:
5,27
